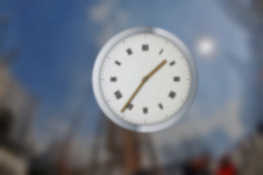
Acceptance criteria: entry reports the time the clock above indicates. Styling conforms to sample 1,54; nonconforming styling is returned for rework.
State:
1,36
